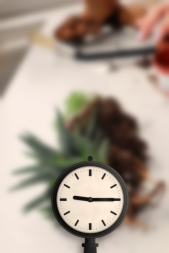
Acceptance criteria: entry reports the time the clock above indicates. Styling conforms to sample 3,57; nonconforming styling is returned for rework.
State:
9,15
